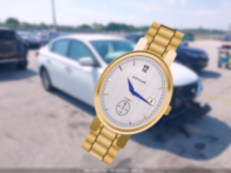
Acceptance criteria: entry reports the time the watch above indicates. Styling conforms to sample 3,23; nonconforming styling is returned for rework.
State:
10,16
